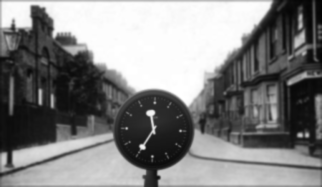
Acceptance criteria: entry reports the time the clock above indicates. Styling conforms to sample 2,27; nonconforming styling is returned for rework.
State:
11,35
